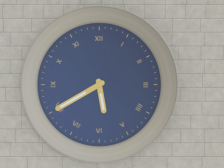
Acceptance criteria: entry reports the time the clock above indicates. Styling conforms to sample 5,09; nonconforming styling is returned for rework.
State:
5,40
